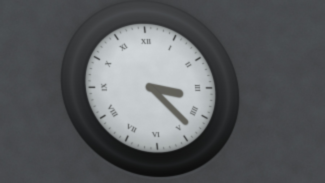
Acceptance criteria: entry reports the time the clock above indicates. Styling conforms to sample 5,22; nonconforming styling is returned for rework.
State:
3,23
